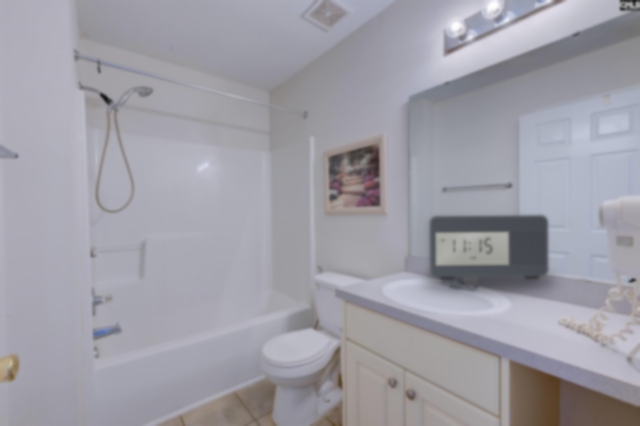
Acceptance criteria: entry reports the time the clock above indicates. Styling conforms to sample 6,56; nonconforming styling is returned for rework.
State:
11,15
